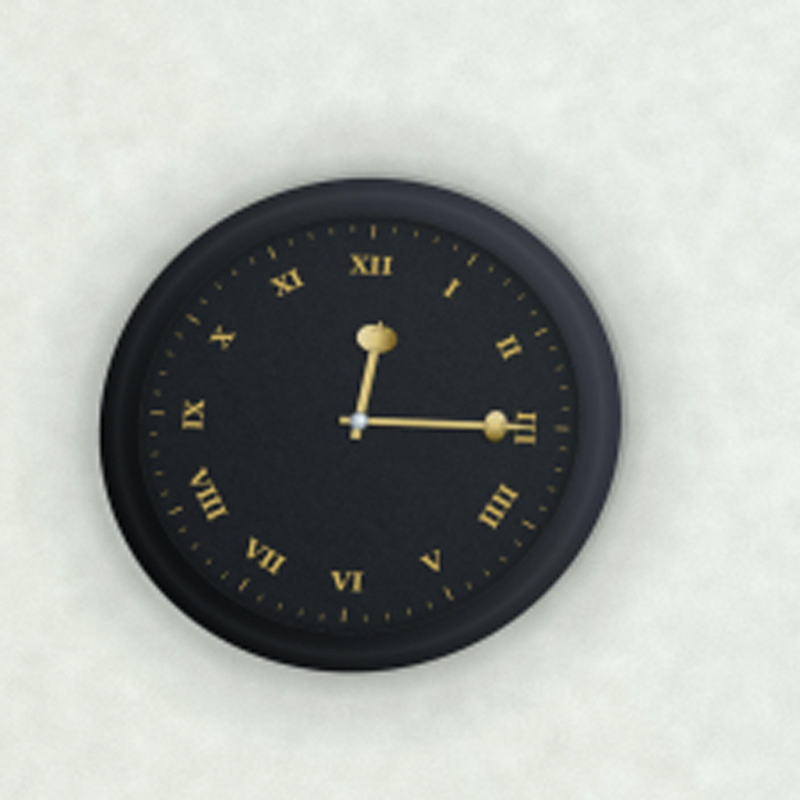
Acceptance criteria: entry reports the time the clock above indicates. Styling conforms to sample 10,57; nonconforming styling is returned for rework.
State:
12,15
